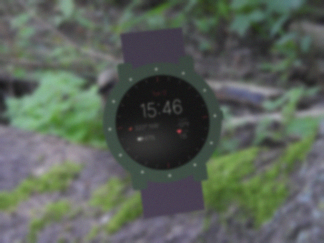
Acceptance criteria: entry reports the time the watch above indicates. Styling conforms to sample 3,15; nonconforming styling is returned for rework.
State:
15,46
